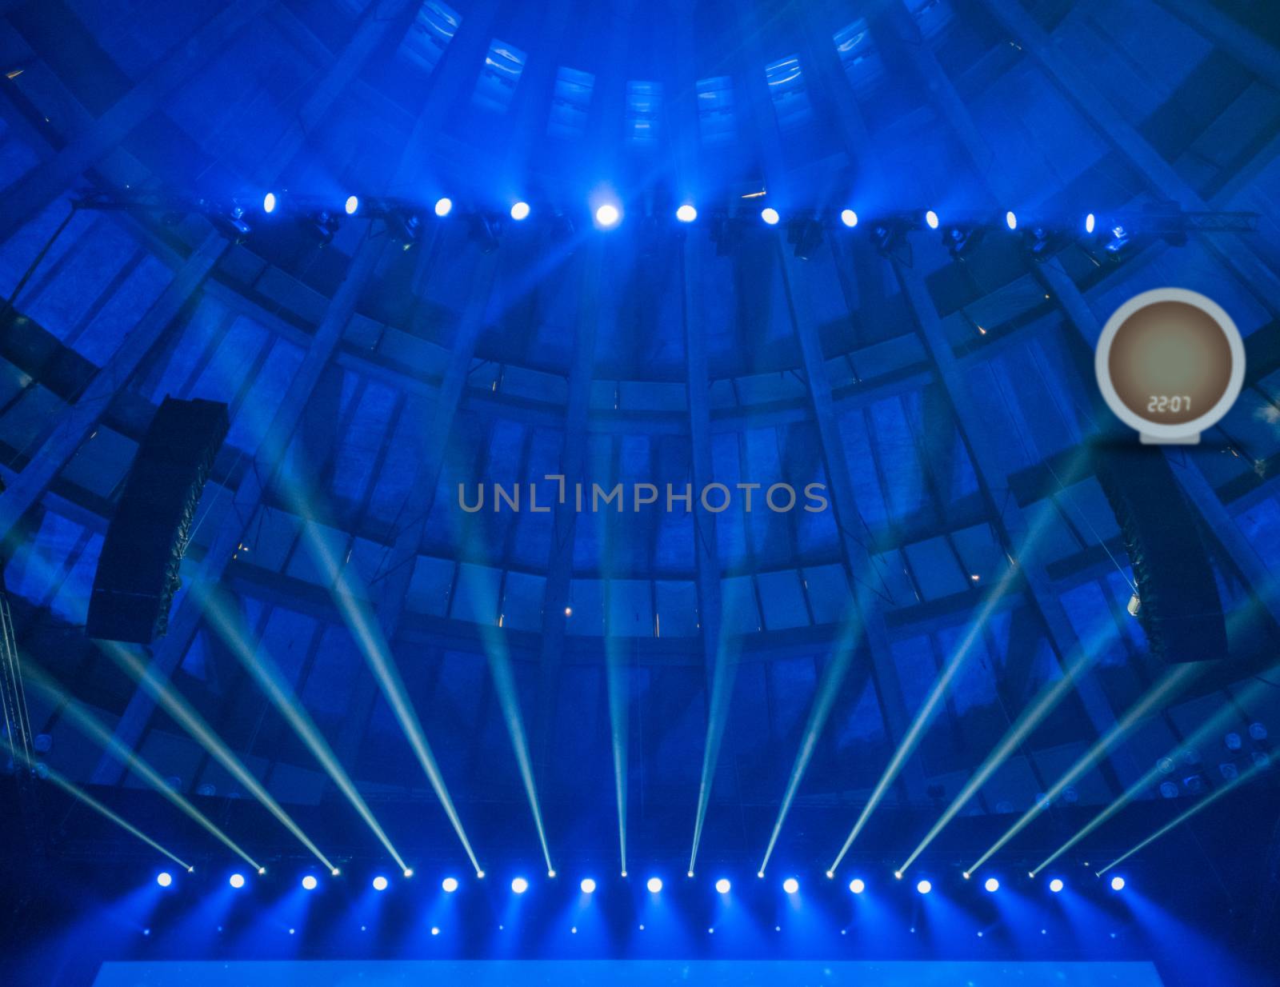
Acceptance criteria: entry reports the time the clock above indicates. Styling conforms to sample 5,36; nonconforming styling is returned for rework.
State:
22,07
